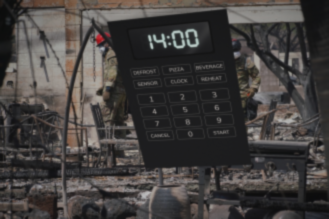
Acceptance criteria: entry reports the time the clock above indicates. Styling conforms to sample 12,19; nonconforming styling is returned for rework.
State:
14,00
